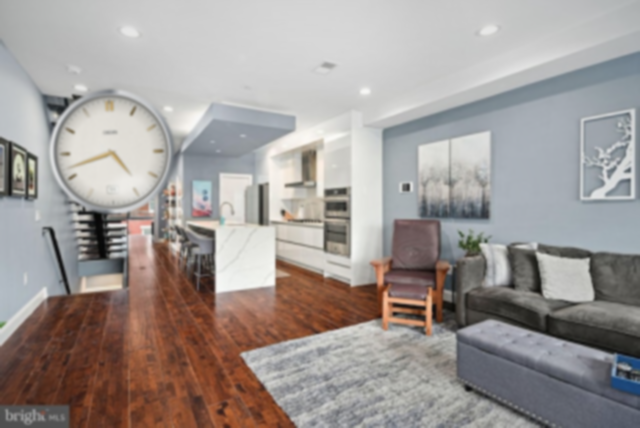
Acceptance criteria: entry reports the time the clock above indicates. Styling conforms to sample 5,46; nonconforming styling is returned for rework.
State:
4,42
